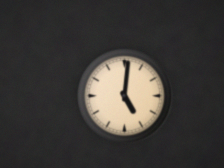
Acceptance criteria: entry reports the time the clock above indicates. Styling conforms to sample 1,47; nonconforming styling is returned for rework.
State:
5,01
